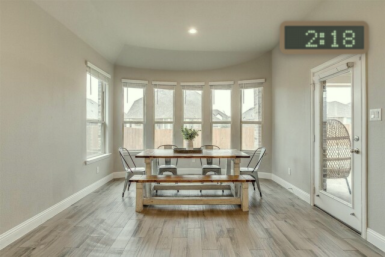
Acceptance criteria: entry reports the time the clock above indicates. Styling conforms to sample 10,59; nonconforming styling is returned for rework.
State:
2,18
